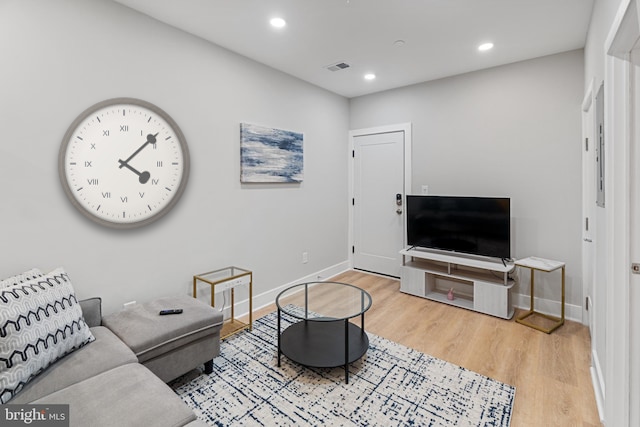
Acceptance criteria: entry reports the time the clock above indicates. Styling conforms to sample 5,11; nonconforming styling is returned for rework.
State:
4,08
